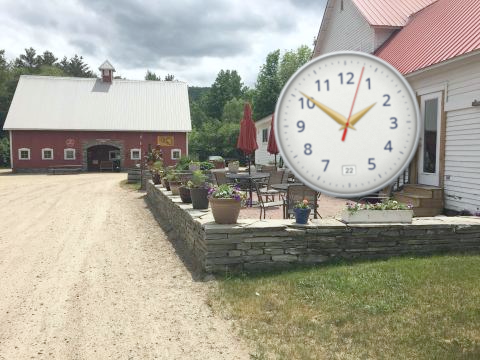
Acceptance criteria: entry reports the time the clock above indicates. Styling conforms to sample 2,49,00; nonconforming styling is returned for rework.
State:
1,51,03
